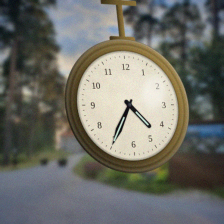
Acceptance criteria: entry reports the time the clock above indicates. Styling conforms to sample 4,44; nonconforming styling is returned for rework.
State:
4,35
